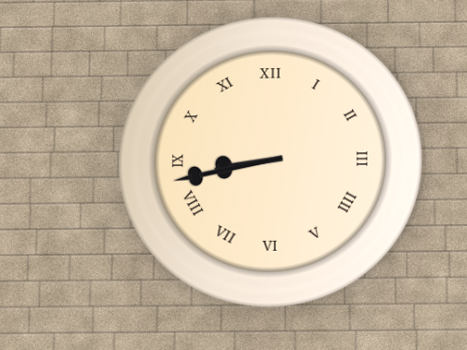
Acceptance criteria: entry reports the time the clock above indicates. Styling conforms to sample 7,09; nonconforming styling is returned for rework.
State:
8,43
